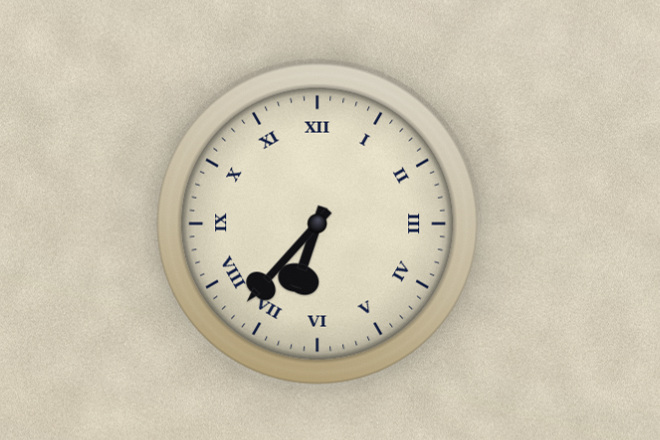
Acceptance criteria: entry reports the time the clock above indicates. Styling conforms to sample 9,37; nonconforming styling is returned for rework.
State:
6,37
